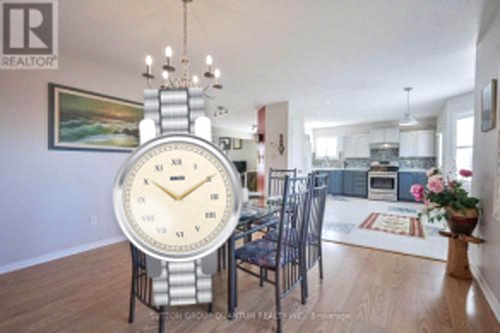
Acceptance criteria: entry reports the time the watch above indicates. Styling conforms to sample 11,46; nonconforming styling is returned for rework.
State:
10,10
